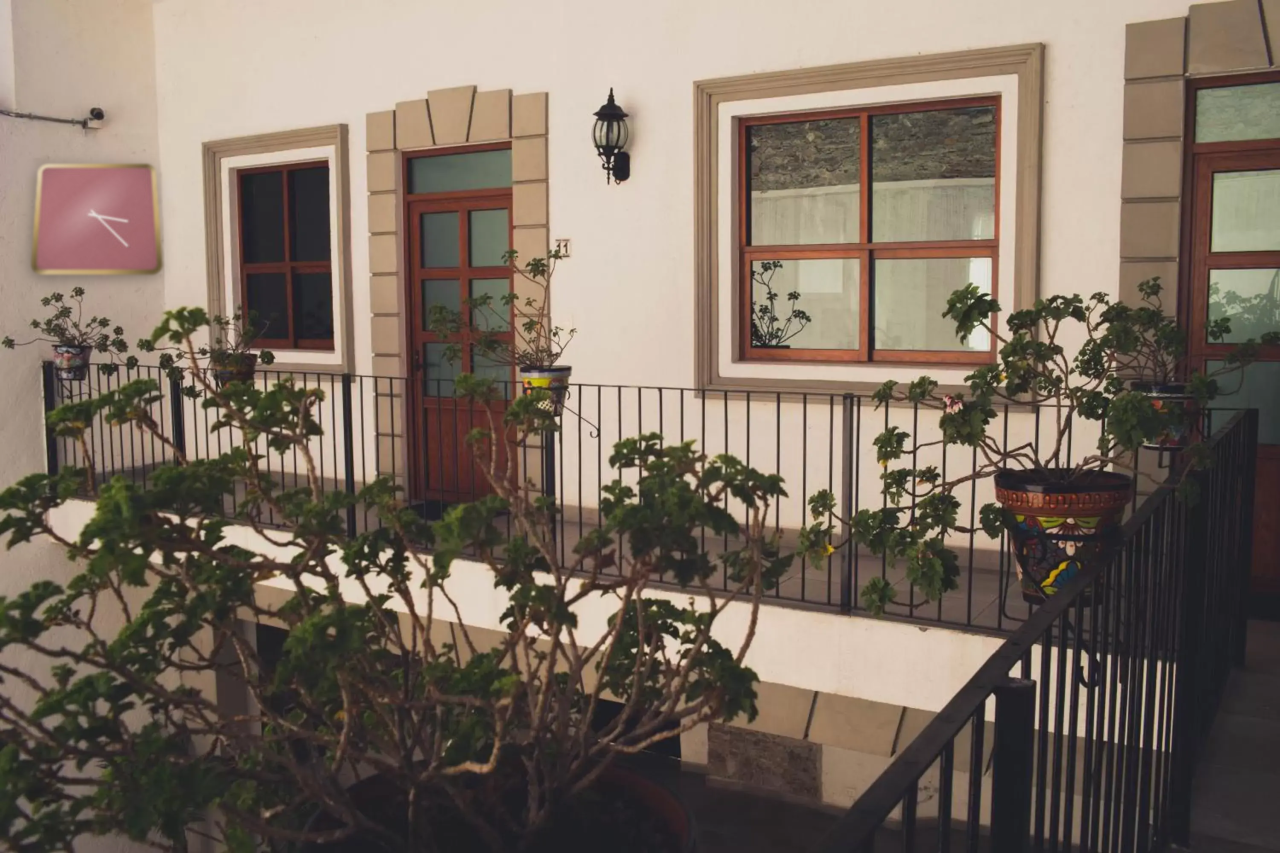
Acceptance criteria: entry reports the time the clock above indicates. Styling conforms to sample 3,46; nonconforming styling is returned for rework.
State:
3,23
